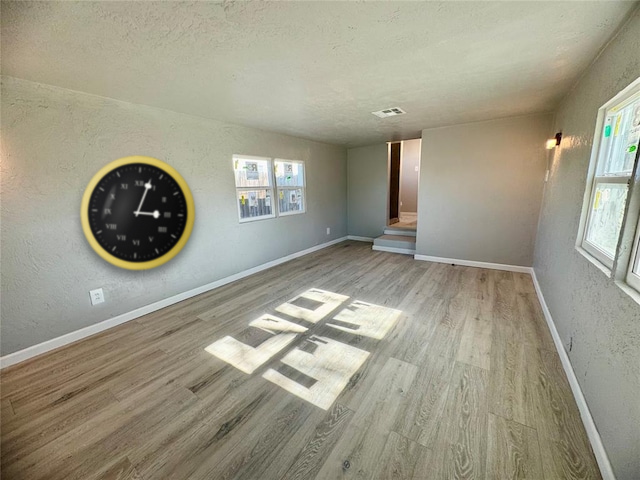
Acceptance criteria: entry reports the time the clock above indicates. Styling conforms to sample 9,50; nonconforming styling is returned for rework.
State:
3,03
